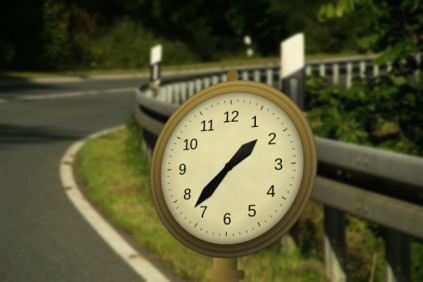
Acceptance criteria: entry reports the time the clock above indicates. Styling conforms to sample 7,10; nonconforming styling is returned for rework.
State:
1,37
